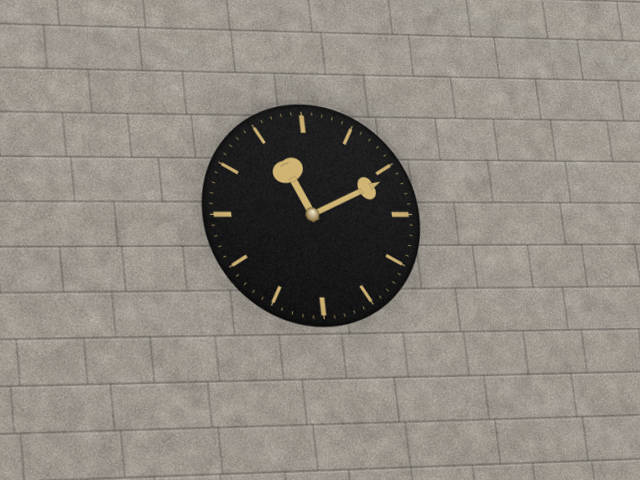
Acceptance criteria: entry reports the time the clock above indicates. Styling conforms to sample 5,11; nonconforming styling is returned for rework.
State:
11,11
